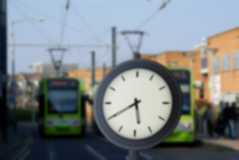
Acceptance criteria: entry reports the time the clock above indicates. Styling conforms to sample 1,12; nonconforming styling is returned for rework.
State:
5,40
